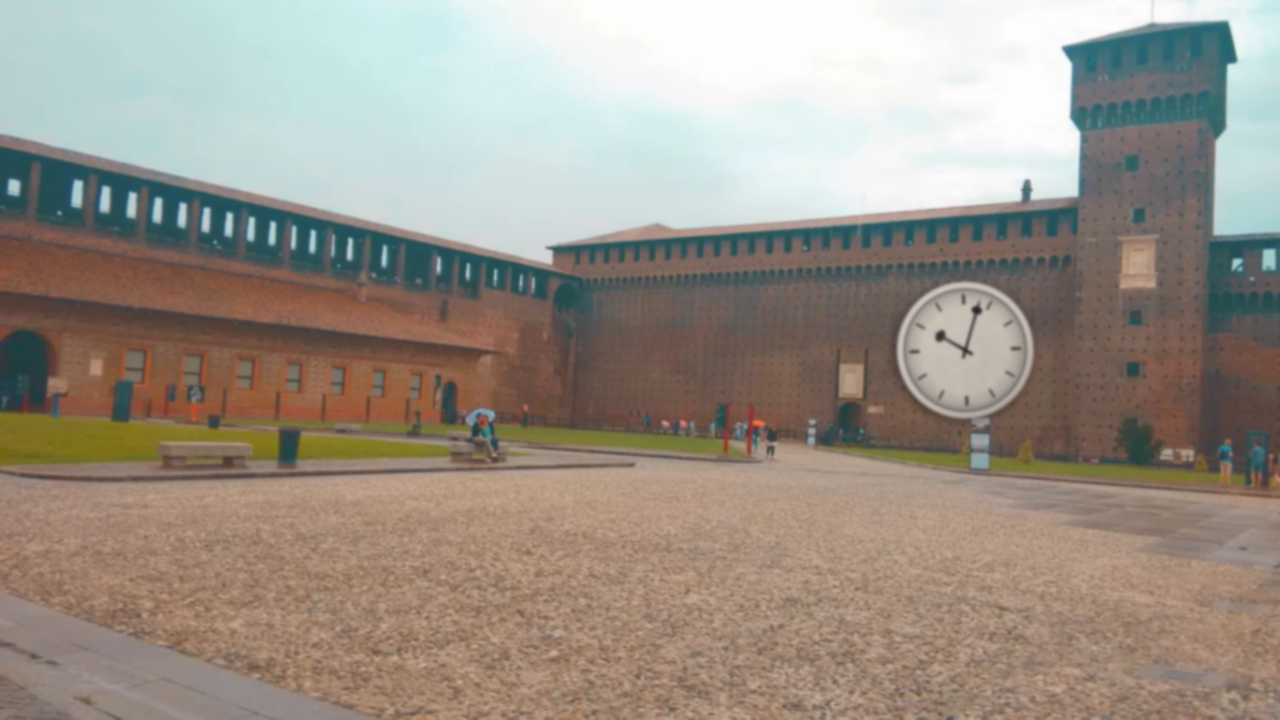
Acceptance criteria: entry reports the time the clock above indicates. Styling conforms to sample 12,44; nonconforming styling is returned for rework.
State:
10,03
